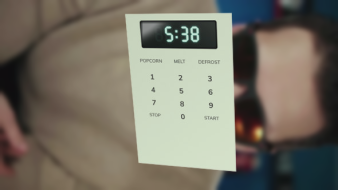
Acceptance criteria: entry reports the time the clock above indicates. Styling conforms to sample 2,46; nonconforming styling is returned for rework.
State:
5,38
